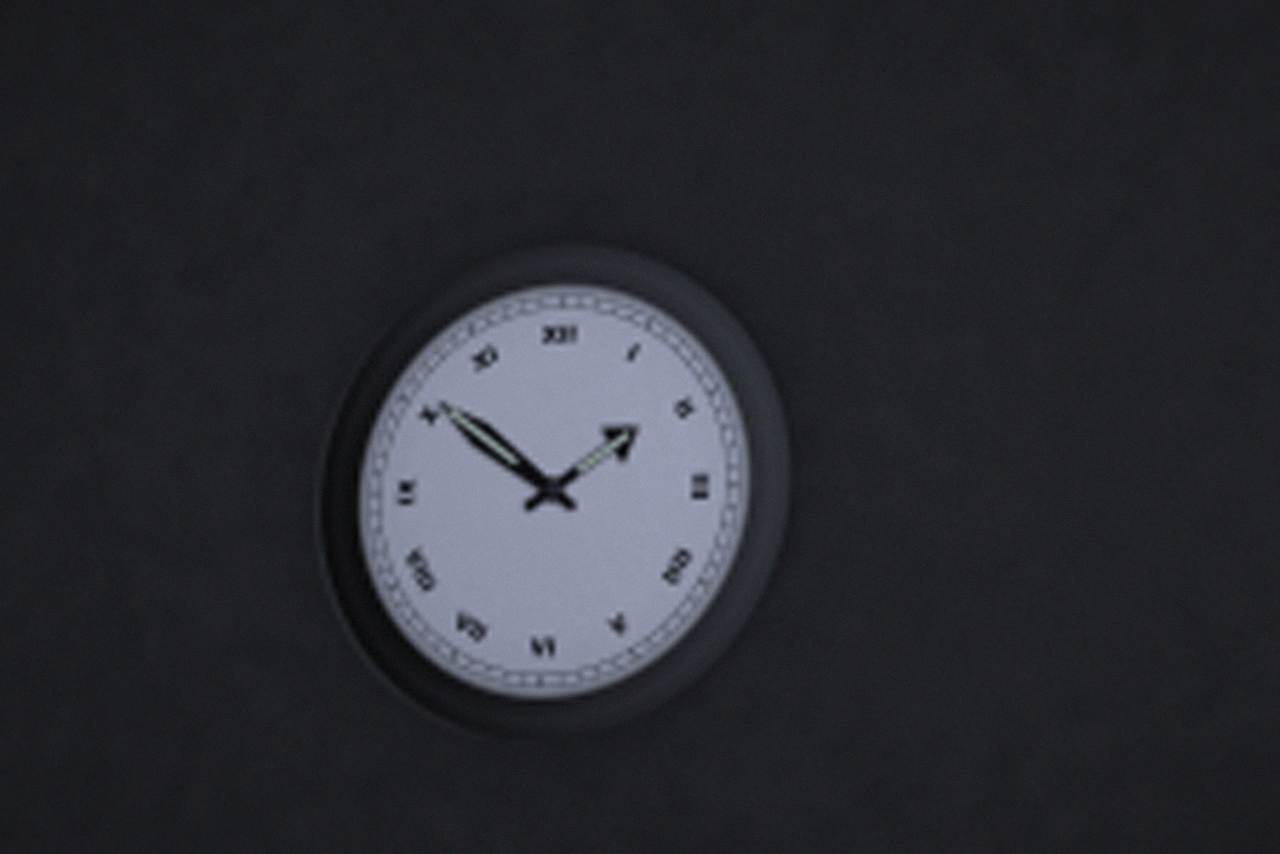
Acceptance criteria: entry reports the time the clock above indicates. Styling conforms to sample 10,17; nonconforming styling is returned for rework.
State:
1,51
